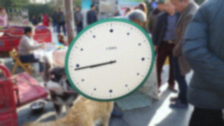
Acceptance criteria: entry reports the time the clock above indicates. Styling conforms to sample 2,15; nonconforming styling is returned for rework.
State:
8,44
